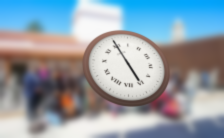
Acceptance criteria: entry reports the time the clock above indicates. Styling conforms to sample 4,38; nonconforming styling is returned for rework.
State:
6,00
